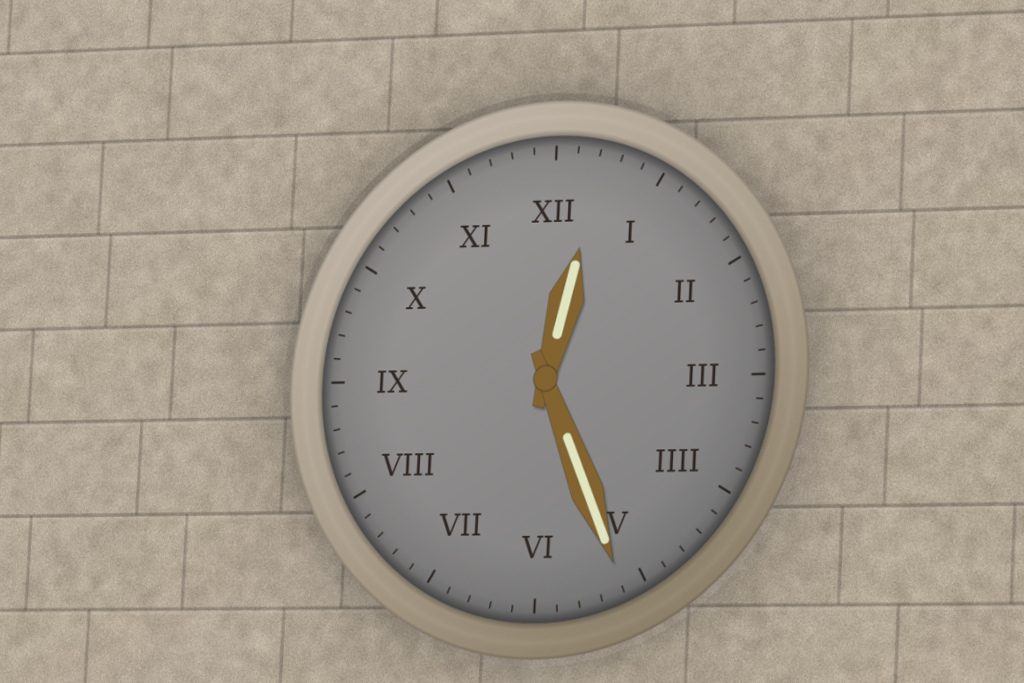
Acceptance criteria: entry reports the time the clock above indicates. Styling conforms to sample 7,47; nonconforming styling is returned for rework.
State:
12,26
